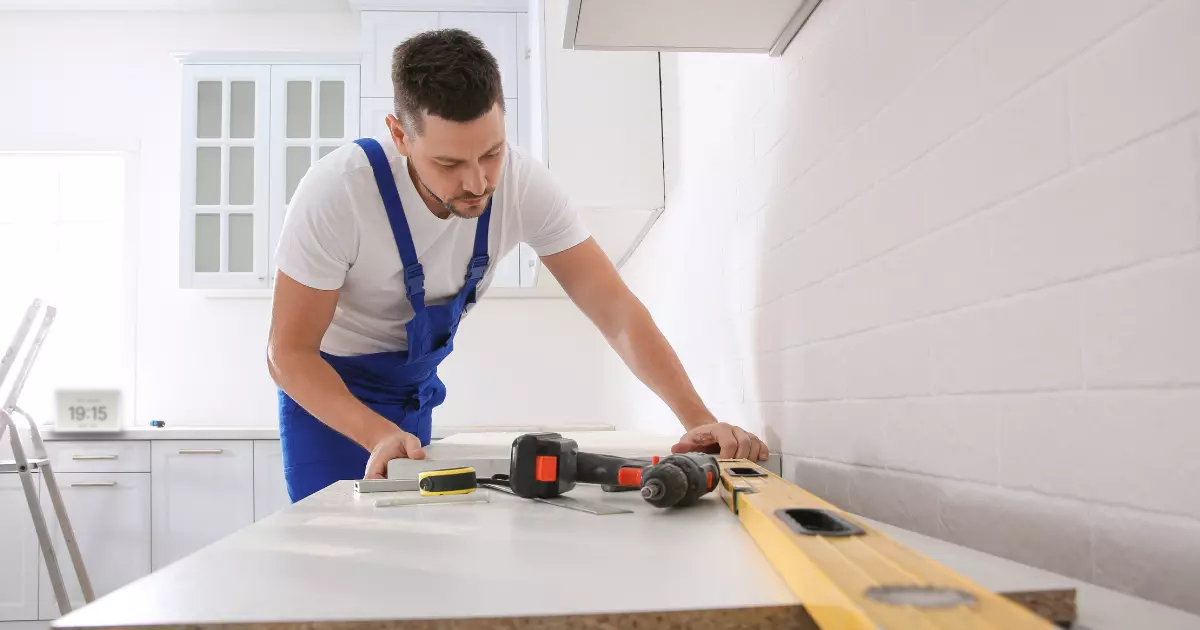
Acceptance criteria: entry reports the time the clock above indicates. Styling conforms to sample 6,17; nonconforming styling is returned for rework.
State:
19,15
